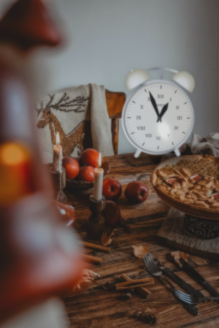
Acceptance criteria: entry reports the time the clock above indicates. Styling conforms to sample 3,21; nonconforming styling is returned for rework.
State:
12,56
